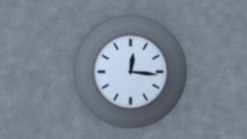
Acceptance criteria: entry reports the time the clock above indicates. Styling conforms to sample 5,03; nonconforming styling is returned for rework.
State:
12,16
